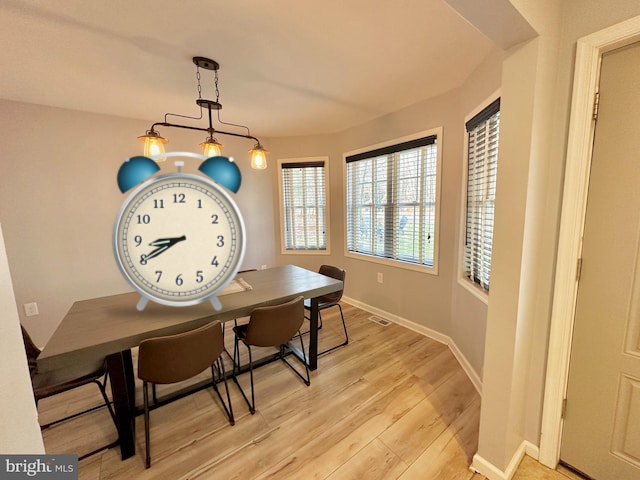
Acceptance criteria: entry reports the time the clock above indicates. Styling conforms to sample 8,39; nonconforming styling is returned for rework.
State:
8,40
